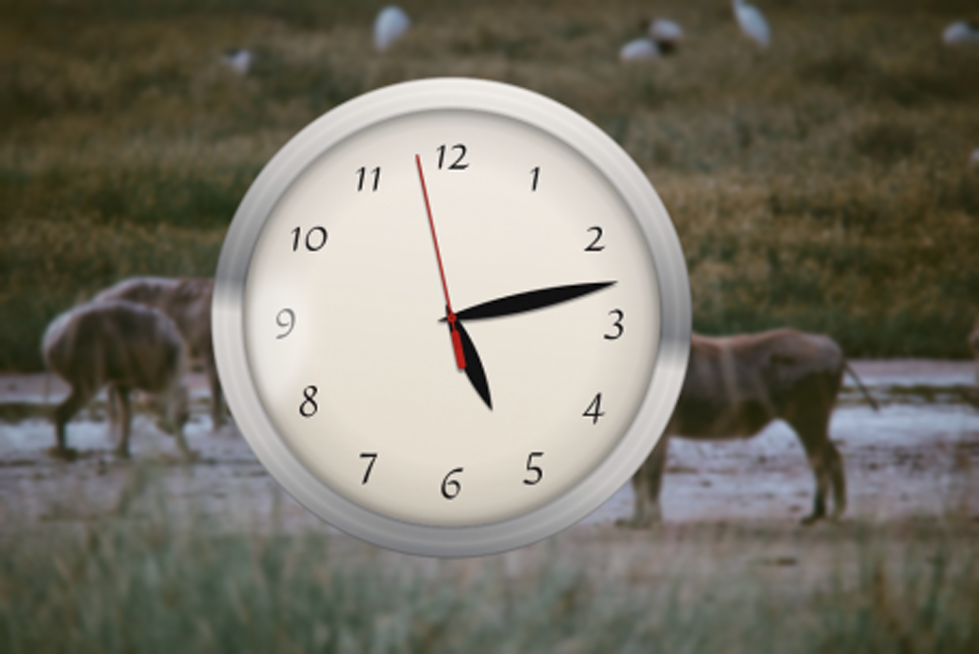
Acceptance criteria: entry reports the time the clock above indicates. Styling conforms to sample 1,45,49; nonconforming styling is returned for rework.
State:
5,12,58
